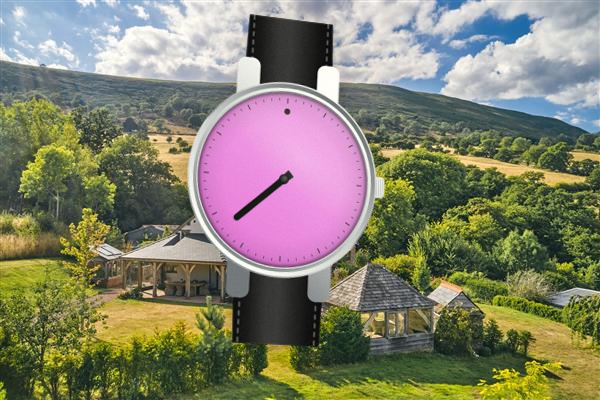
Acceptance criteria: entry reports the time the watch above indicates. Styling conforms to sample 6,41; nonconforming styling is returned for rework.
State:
7,38
